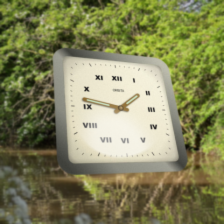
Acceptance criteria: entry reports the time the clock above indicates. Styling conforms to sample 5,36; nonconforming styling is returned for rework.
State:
1,47
